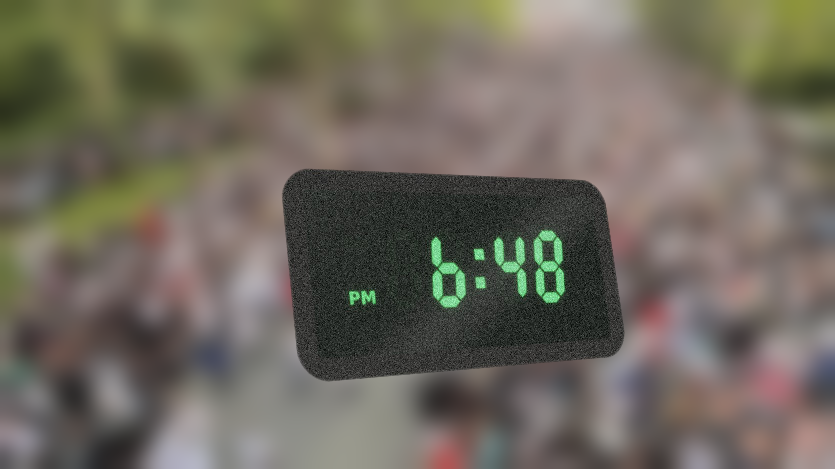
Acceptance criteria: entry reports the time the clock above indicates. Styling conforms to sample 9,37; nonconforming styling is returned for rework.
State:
6,48
